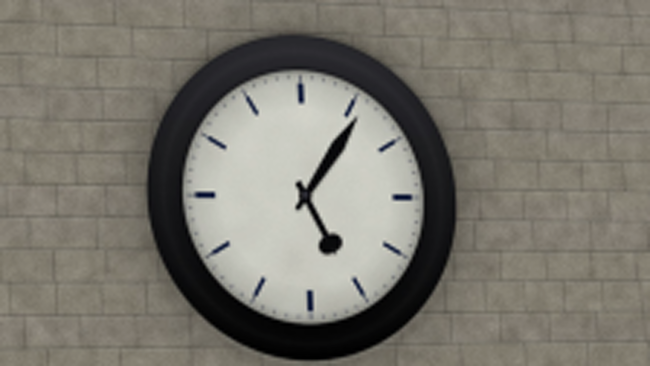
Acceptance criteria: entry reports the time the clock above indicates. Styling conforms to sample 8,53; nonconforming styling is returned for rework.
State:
5,06
